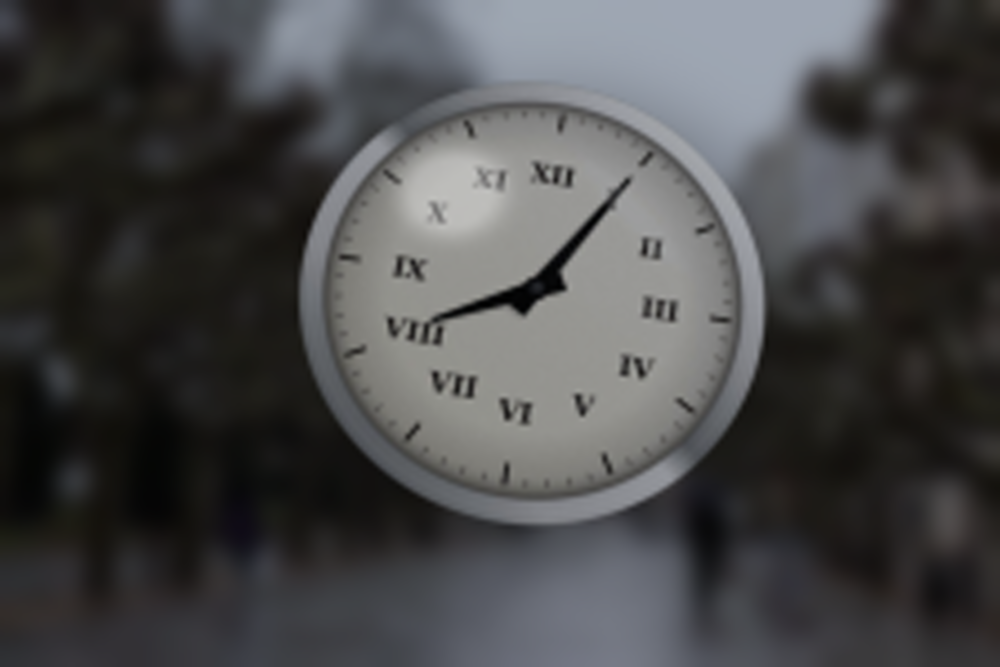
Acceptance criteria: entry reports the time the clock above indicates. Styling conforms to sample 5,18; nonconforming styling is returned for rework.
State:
8,05
